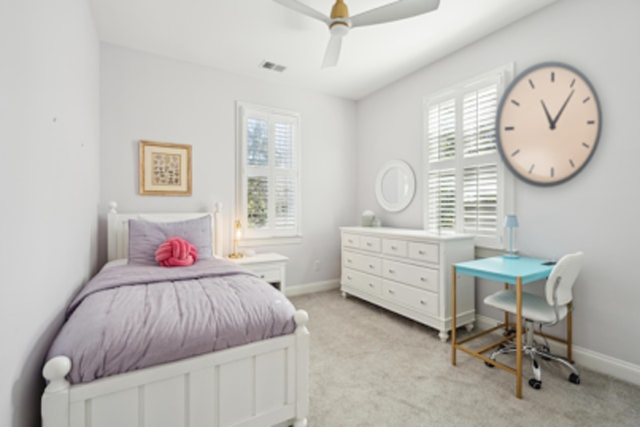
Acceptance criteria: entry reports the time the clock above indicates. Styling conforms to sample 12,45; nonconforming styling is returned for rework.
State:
11,06
